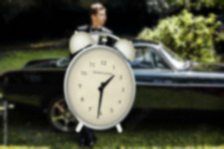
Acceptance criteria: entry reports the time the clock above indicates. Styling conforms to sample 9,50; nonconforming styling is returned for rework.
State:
1,31
